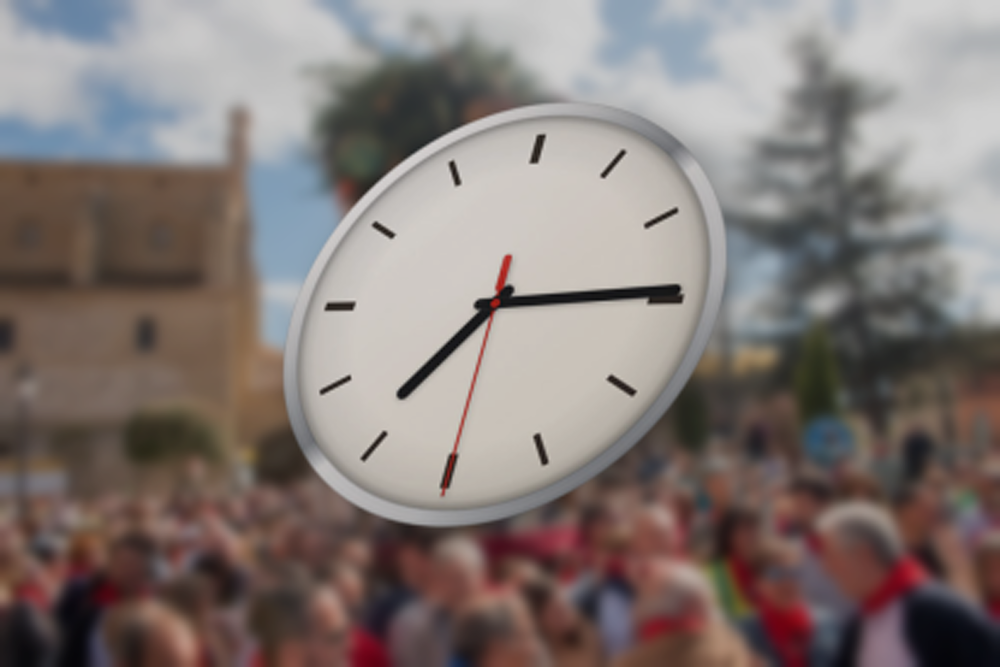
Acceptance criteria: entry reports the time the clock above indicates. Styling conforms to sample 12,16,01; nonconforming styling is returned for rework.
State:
7,14,30
